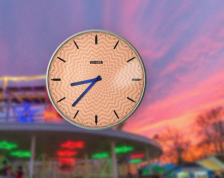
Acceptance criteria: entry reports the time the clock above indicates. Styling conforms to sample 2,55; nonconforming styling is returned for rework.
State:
8,37
